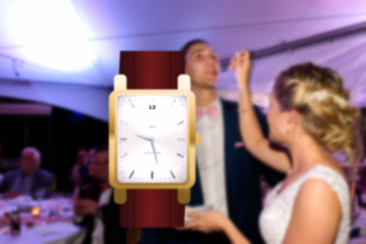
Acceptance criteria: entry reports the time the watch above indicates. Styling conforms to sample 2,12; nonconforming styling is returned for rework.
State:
9,28
